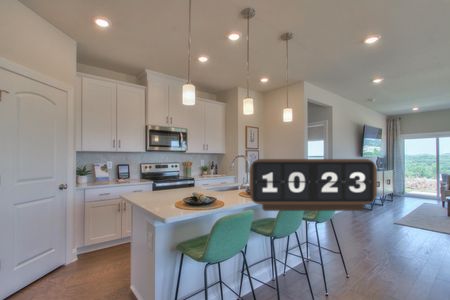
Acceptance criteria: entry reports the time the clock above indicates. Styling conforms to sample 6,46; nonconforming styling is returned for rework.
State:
10,23
